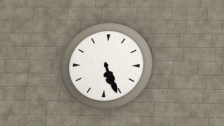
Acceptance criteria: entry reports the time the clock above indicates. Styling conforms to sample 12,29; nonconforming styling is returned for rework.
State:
5,26
